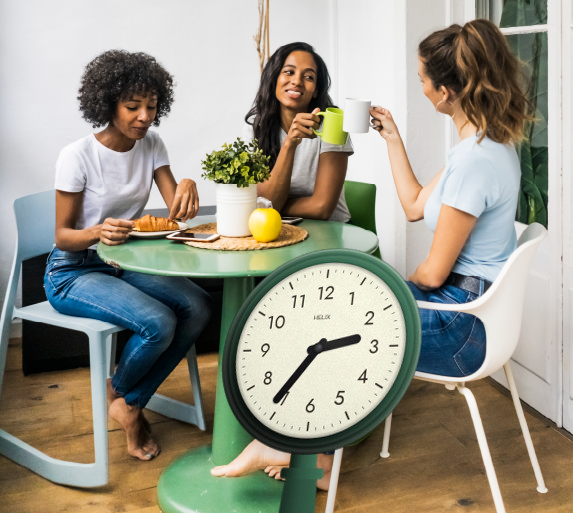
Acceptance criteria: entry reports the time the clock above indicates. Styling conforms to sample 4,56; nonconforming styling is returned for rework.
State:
2,36
